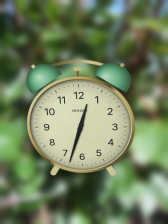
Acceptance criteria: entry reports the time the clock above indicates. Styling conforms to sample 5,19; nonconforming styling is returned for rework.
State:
12,33
